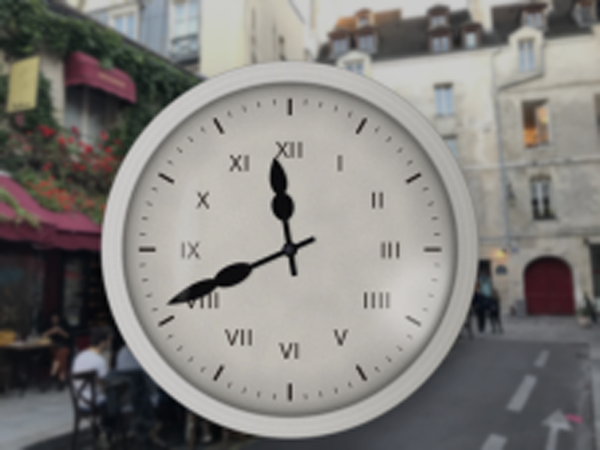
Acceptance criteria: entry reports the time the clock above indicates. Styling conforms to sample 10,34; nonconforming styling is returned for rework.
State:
11,41
